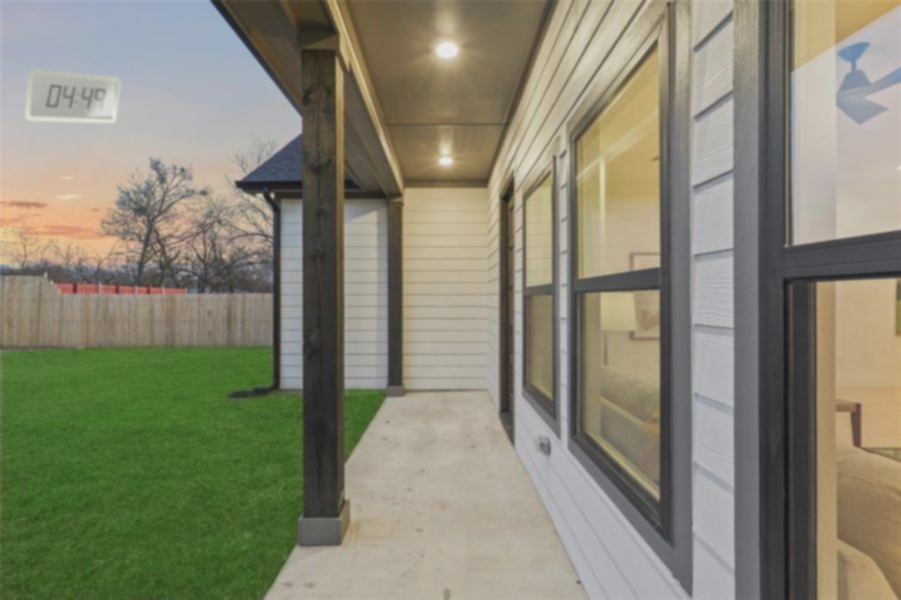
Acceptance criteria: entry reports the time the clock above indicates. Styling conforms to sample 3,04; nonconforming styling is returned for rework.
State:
4,49
